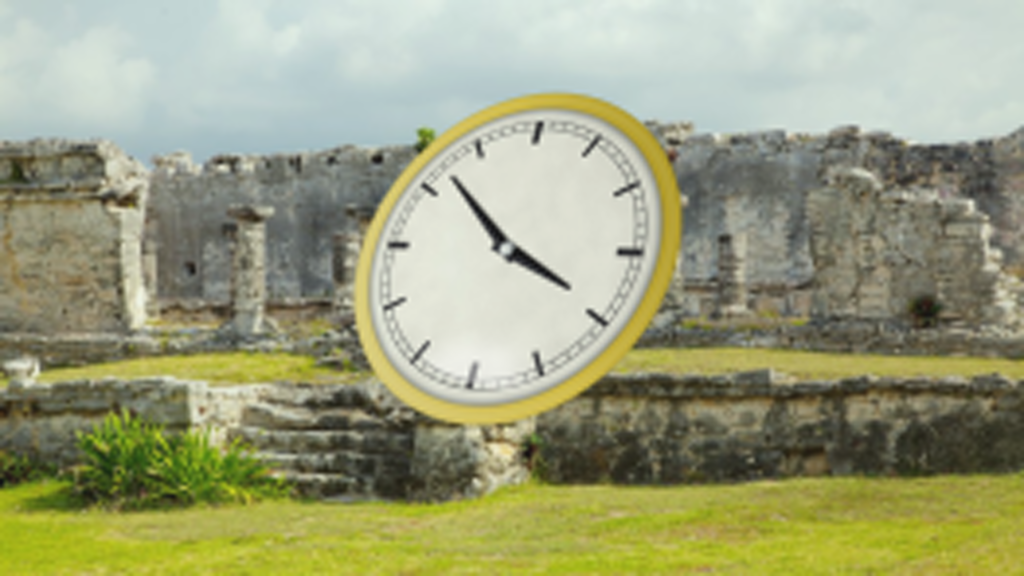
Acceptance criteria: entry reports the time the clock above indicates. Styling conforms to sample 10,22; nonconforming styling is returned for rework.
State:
3,52
